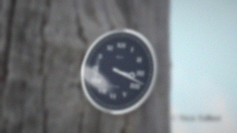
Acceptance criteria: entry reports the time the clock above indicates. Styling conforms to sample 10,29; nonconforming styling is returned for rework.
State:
3,18
